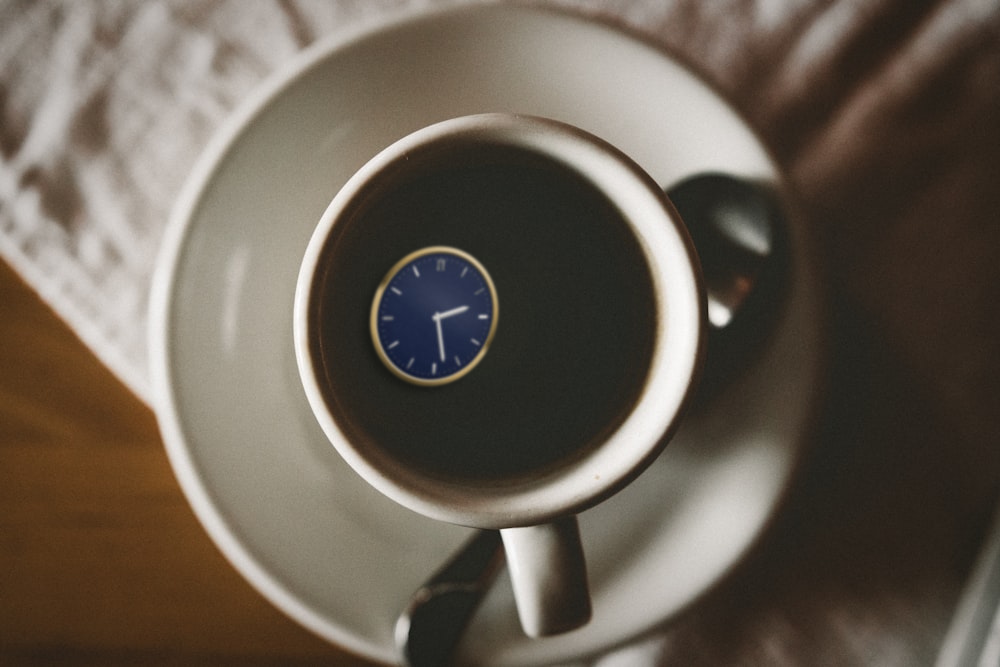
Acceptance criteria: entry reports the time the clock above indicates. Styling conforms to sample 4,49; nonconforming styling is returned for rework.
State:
2,28
